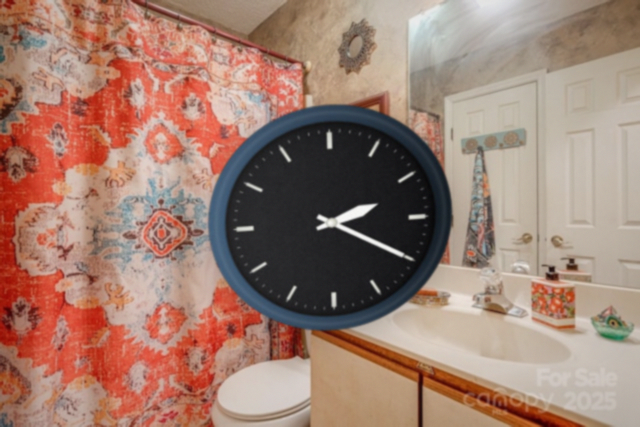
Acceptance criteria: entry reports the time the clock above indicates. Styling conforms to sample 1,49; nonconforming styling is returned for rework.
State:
2,20
